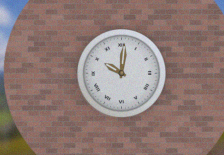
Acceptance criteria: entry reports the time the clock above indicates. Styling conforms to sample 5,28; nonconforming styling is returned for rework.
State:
10,01
